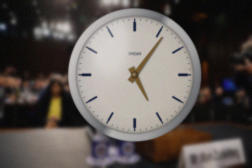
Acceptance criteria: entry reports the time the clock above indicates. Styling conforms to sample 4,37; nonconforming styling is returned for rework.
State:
5,06
